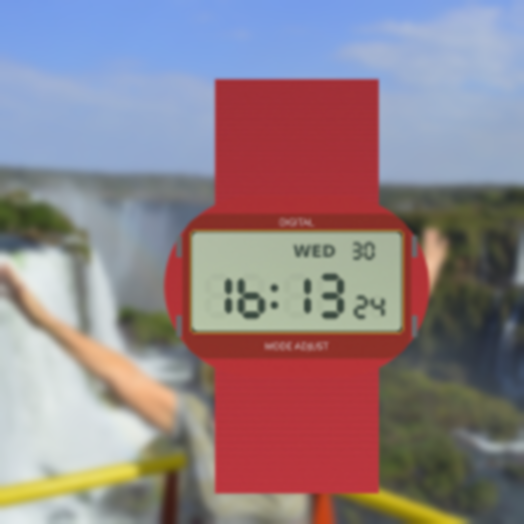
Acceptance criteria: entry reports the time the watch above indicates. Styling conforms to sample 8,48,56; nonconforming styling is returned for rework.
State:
16,13,24
